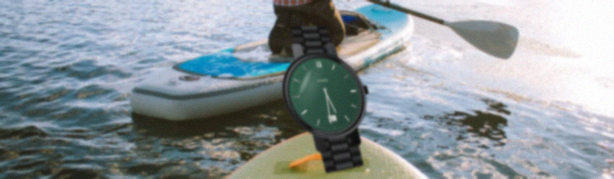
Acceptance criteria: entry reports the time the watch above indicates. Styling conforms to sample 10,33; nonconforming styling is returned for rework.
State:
5,31
